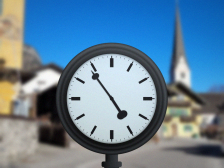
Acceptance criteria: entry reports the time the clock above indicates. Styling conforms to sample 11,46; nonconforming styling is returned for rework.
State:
4,54
